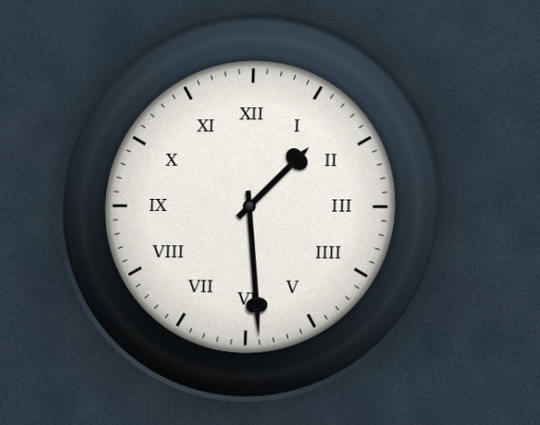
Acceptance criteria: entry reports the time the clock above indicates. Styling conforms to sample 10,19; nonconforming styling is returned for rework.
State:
1,29
